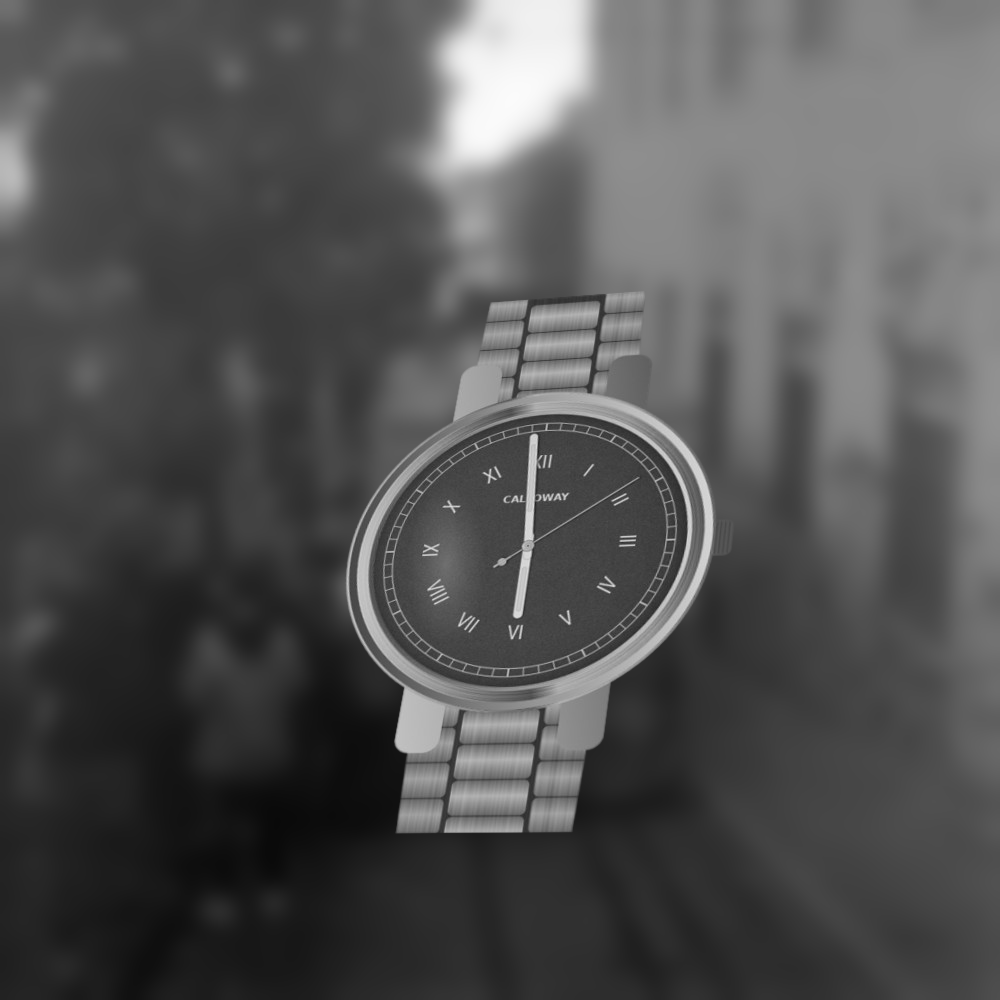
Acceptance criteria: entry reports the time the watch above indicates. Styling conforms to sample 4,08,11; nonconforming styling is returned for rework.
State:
5,59,09
